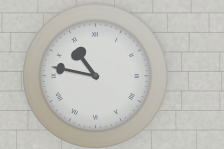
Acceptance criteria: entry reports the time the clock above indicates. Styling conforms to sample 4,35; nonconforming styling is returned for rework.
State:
10,47
